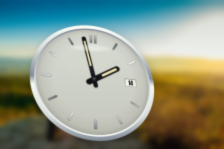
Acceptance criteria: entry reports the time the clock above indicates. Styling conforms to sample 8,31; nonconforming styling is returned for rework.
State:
1,58
